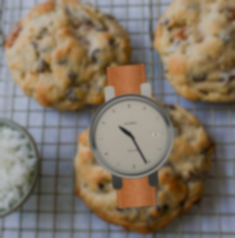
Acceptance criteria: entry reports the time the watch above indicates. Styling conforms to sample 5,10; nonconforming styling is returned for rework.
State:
10,26
